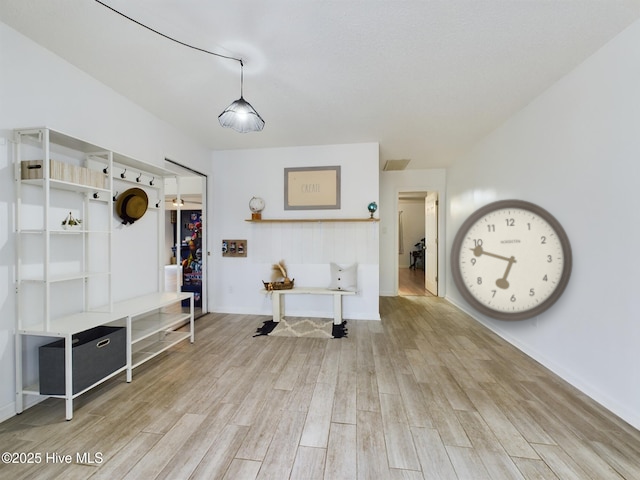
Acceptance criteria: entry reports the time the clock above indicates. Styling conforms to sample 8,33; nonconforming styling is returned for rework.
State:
6,48
